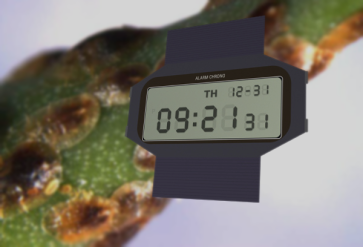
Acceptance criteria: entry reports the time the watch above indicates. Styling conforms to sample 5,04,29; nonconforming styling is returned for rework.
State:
9,21,31
